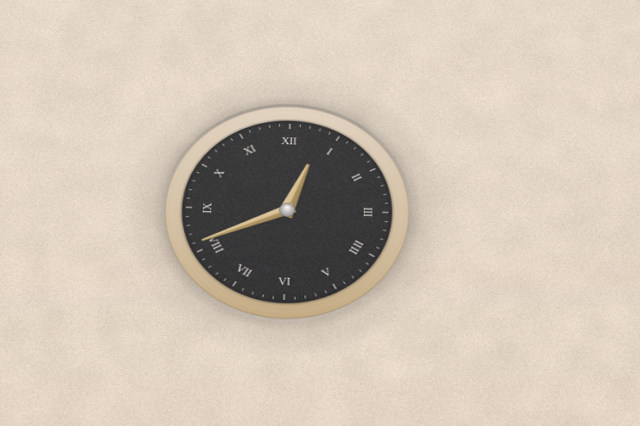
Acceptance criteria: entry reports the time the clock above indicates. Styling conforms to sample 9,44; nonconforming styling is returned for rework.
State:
12,41
